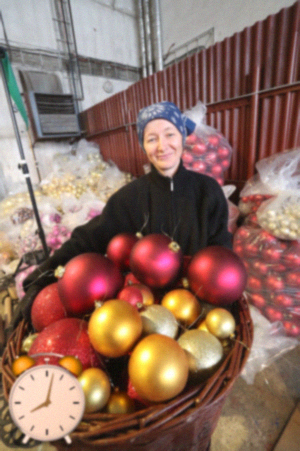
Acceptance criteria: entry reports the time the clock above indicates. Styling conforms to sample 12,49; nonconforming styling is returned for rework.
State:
8,02
